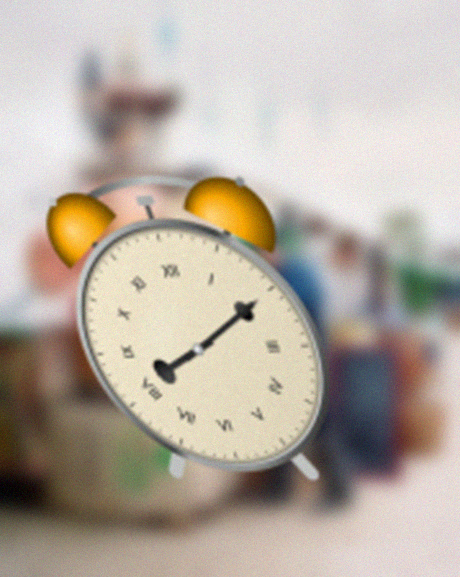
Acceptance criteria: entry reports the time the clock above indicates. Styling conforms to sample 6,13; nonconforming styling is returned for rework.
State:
8,10
